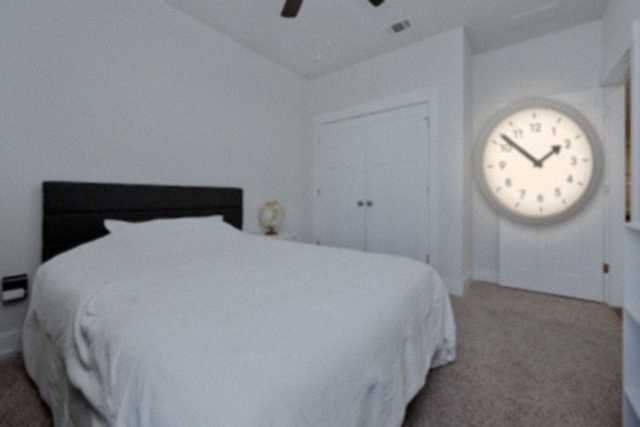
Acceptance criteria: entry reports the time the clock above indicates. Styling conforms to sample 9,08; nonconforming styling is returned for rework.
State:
1,52
